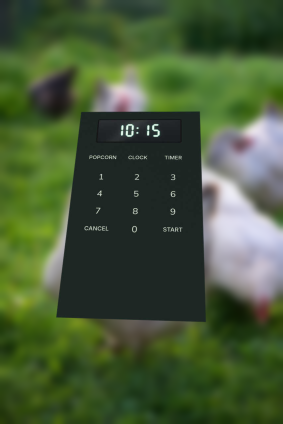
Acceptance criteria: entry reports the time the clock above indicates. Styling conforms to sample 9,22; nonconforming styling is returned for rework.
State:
10,15
